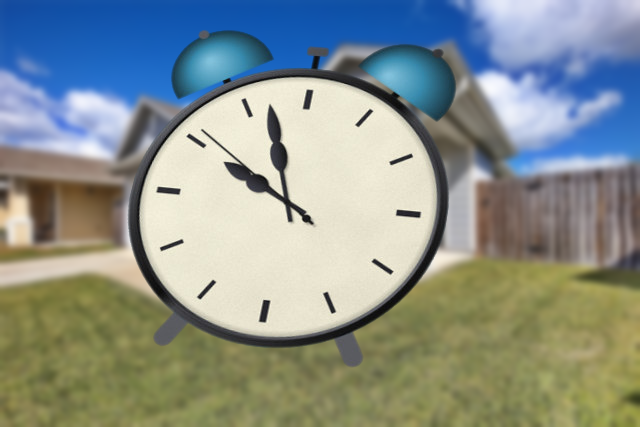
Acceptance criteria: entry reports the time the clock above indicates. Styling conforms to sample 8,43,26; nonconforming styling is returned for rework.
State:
9,56,51
